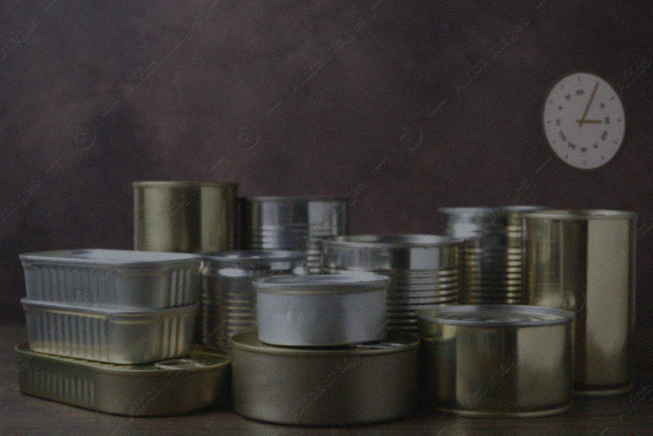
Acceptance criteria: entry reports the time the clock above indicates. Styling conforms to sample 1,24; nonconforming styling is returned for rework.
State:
3,05
